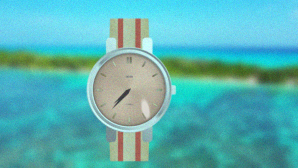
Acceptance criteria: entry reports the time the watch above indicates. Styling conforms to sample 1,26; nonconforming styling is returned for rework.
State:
7,37
